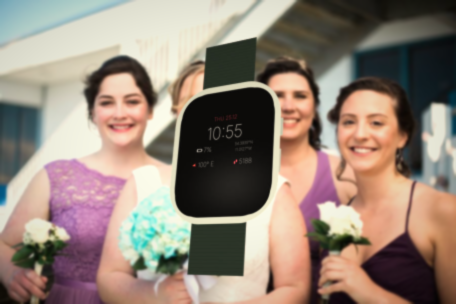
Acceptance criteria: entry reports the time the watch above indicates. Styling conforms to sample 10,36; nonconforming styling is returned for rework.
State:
10,55
